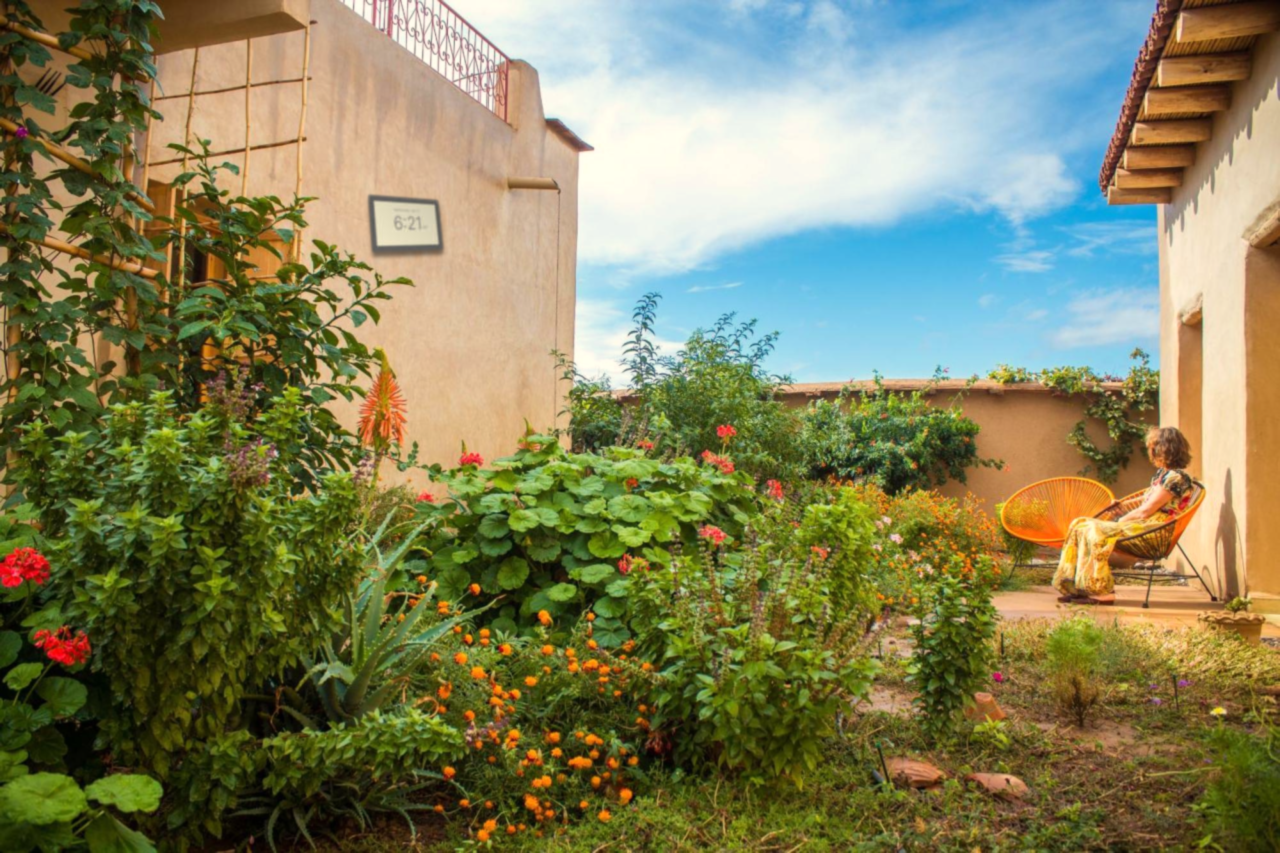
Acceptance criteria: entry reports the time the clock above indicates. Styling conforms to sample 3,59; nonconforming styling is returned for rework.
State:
6,21
